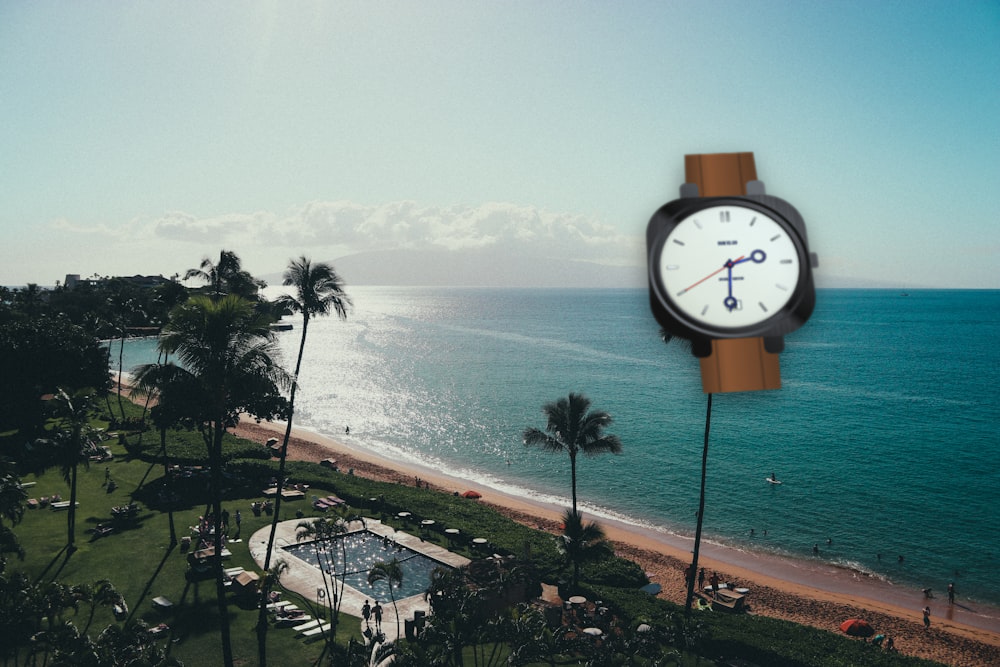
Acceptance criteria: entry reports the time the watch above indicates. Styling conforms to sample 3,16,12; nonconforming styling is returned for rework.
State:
2,30,40
